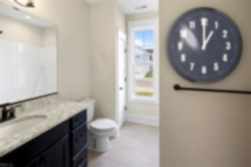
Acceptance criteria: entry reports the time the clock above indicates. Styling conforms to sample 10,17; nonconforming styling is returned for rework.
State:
1,00
